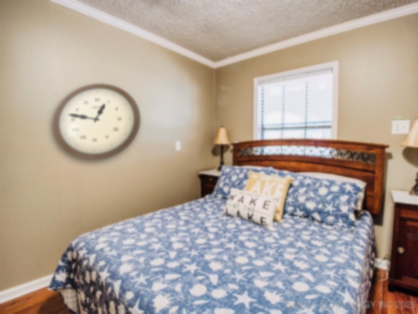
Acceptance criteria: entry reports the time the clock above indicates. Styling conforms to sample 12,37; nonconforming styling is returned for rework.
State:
12,47
